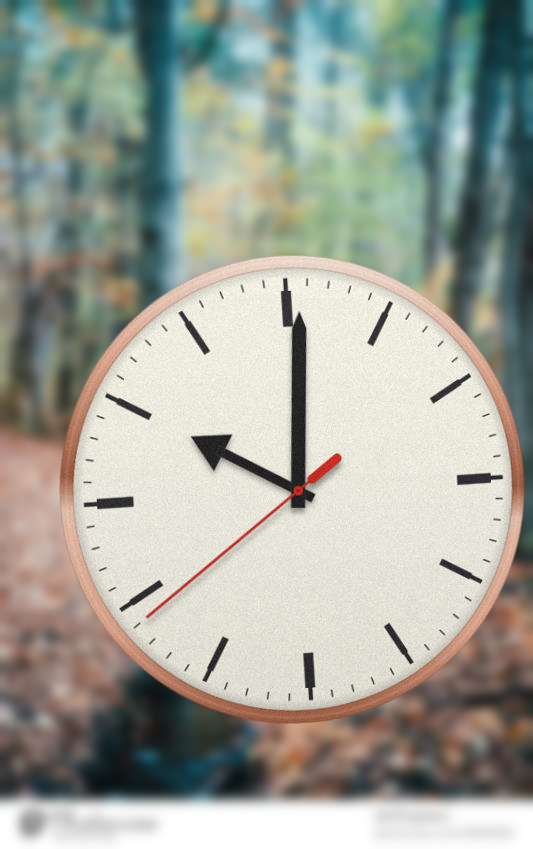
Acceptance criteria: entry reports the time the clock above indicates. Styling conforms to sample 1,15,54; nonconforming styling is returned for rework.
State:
10,00,39
